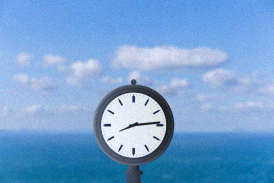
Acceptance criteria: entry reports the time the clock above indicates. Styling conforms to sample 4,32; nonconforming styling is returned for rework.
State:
8,14
